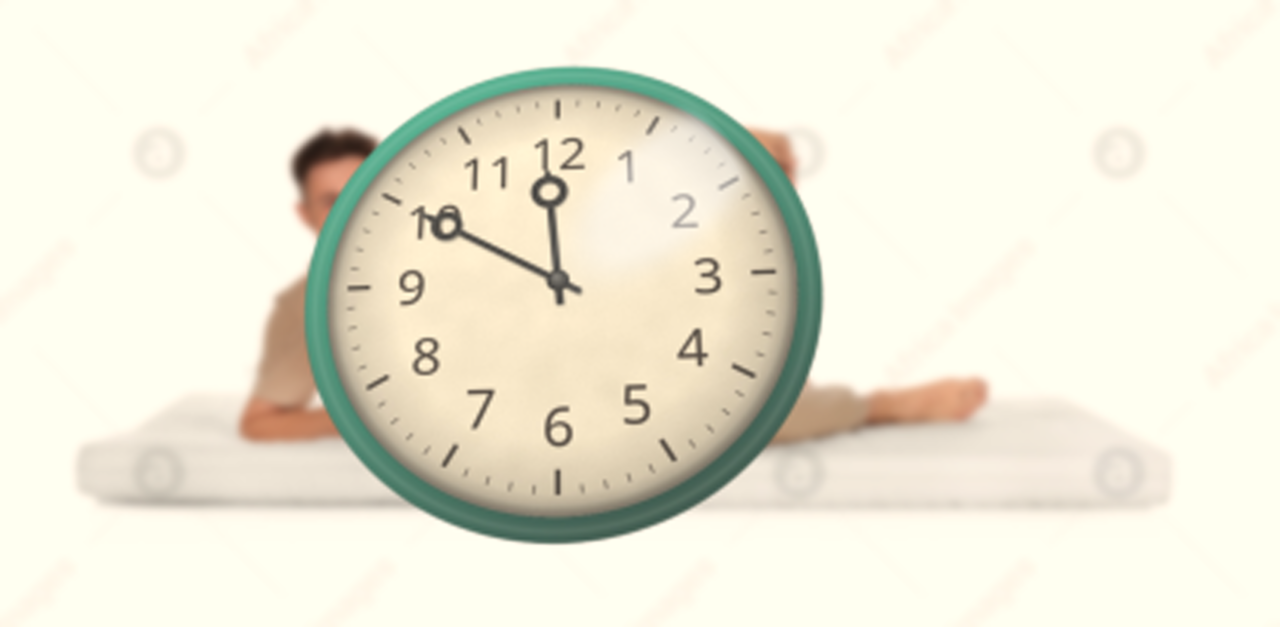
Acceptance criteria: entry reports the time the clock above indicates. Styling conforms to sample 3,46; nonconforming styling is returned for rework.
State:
11,50
